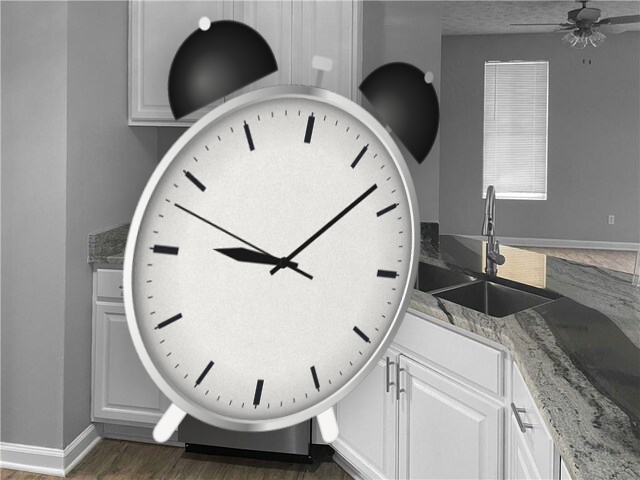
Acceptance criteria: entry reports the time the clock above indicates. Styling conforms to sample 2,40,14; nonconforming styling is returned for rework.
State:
9,07,48
